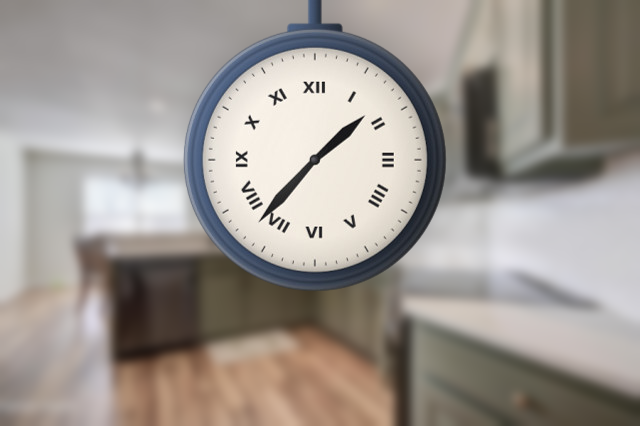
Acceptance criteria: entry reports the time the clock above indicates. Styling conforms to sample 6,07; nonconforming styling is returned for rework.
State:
1,37
